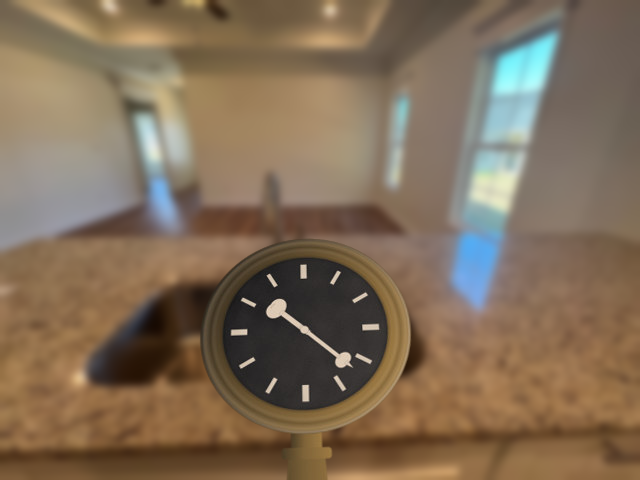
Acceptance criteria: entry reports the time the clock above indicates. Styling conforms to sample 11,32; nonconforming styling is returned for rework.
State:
10,22
